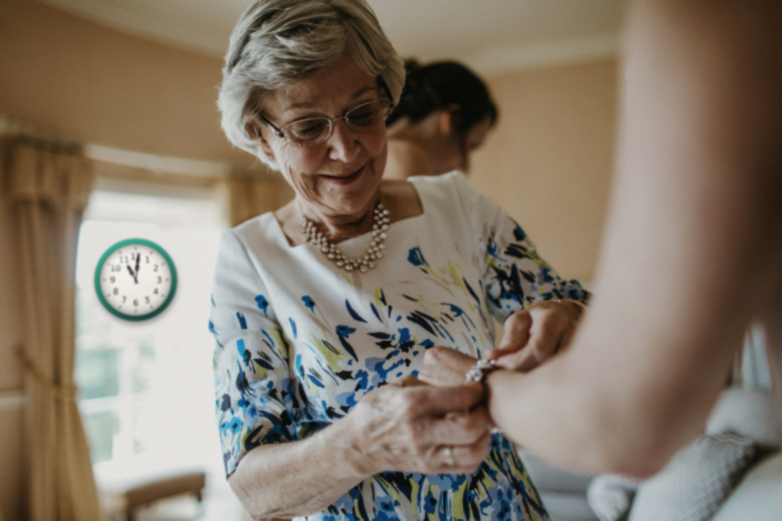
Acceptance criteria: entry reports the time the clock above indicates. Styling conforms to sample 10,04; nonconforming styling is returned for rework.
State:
11,01
